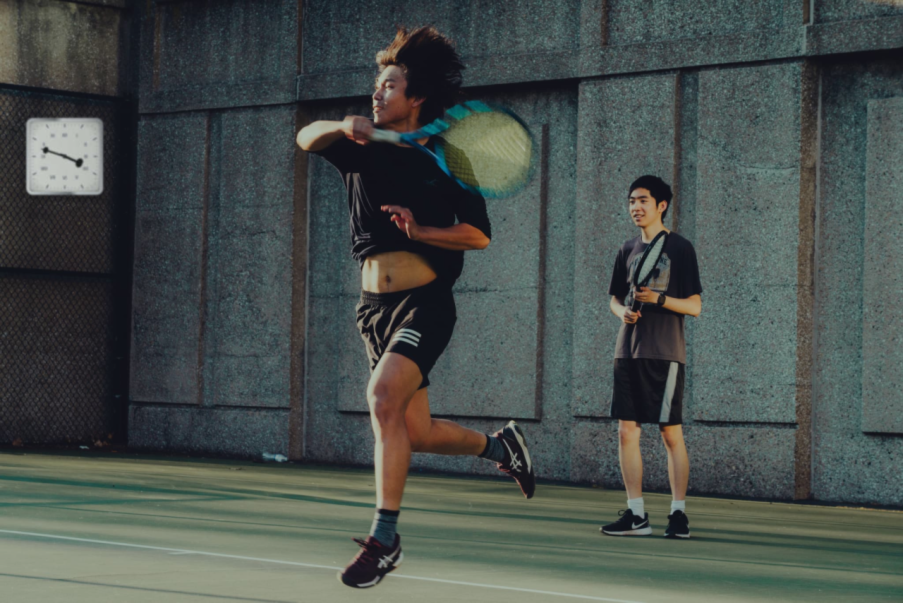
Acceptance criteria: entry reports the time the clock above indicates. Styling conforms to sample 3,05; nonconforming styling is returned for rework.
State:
3,48
